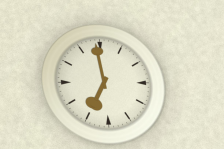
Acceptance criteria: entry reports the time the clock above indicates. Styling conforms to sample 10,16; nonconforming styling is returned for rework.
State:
6,59
